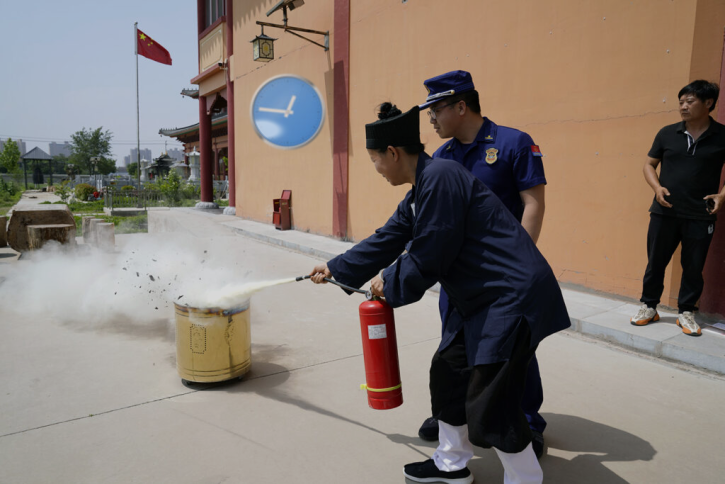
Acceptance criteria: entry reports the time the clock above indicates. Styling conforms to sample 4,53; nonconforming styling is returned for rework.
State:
12,46
